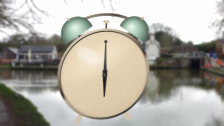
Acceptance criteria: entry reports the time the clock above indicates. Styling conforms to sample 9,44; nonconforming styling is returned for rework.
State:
6,00
